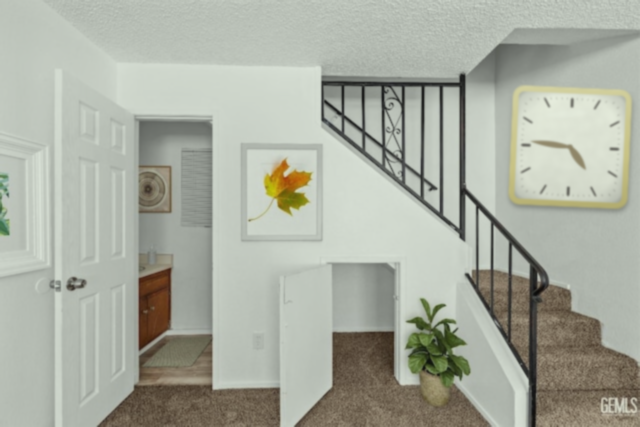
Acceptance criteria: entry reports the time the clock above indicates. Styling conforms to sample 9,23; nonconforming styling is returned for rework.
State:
4,46
